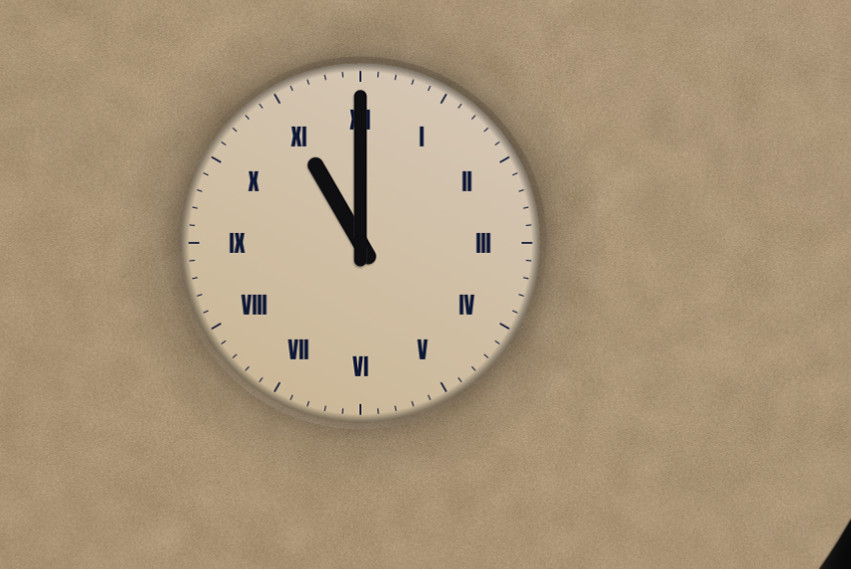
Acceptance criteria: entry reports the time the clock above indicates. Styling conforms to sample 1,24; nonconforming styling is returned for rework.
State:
11,00
